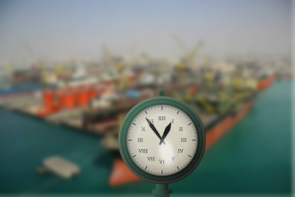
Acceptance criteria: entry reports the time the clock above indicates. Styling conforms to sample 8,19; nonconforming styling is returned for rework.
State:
12,54
